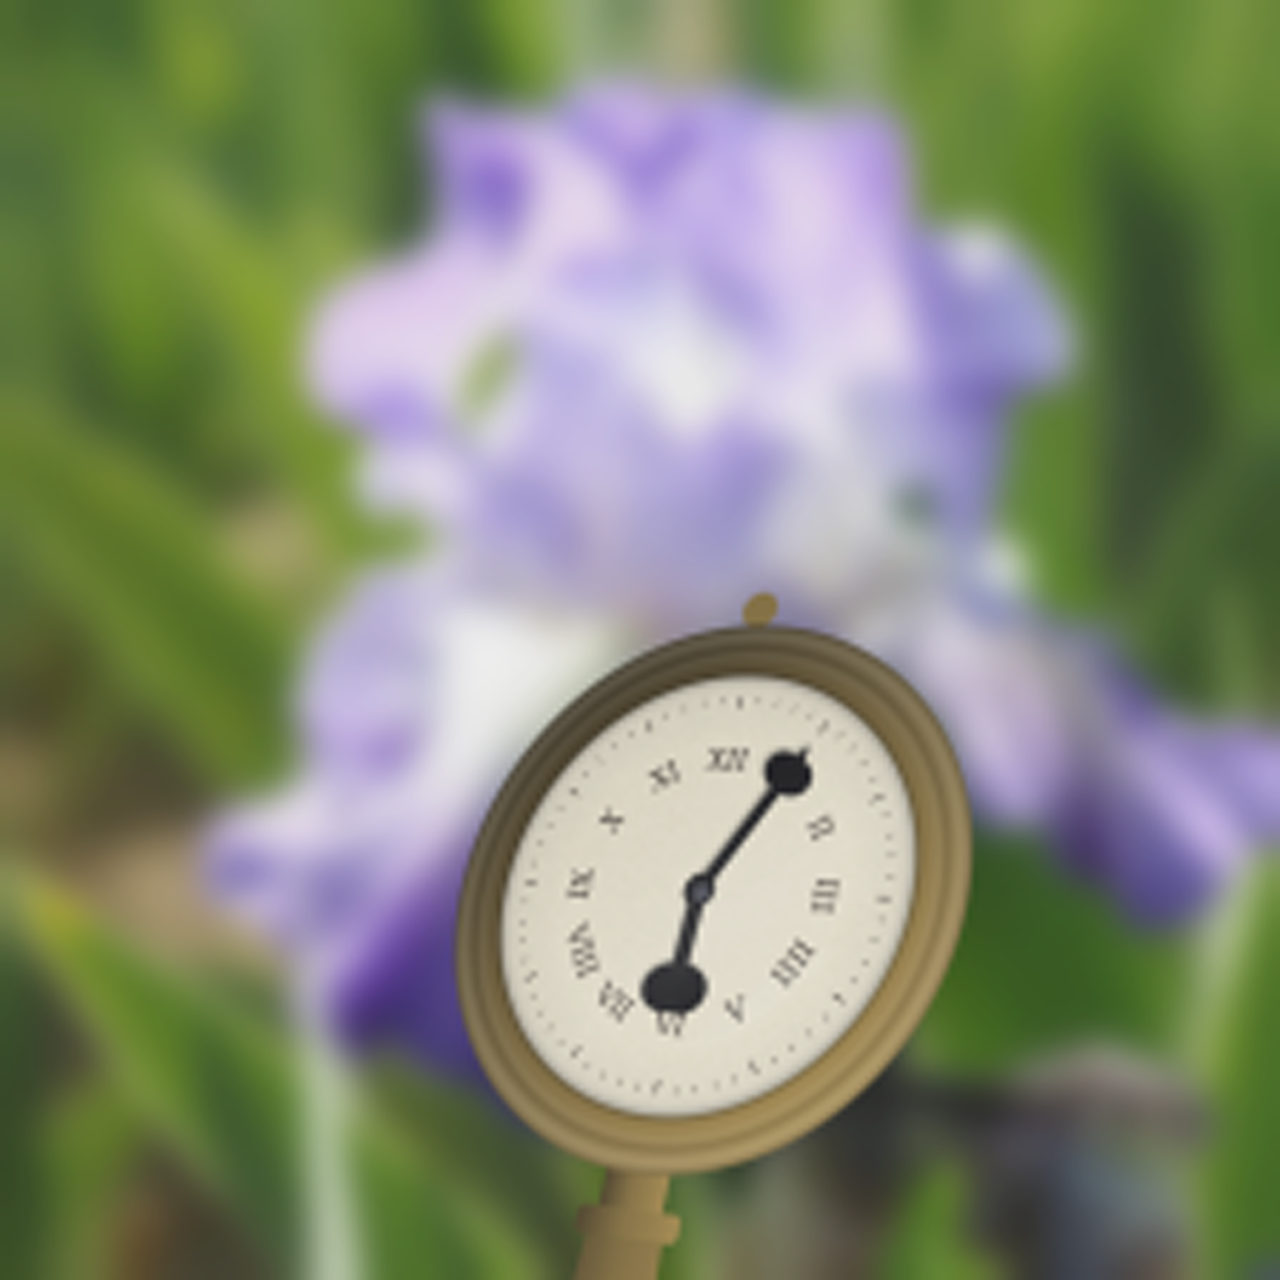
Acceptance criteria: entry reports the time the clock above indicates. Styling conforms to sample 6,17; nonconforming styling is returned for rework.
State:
6,05
